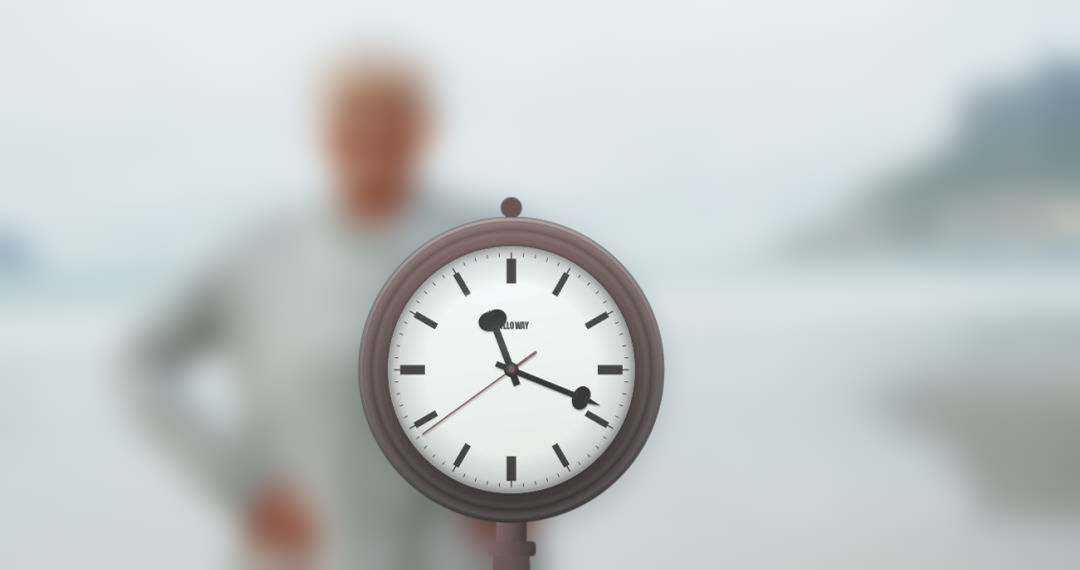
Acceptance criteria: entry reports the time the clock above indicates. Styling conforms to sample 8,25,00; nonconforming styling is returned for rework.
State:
11,18,39
